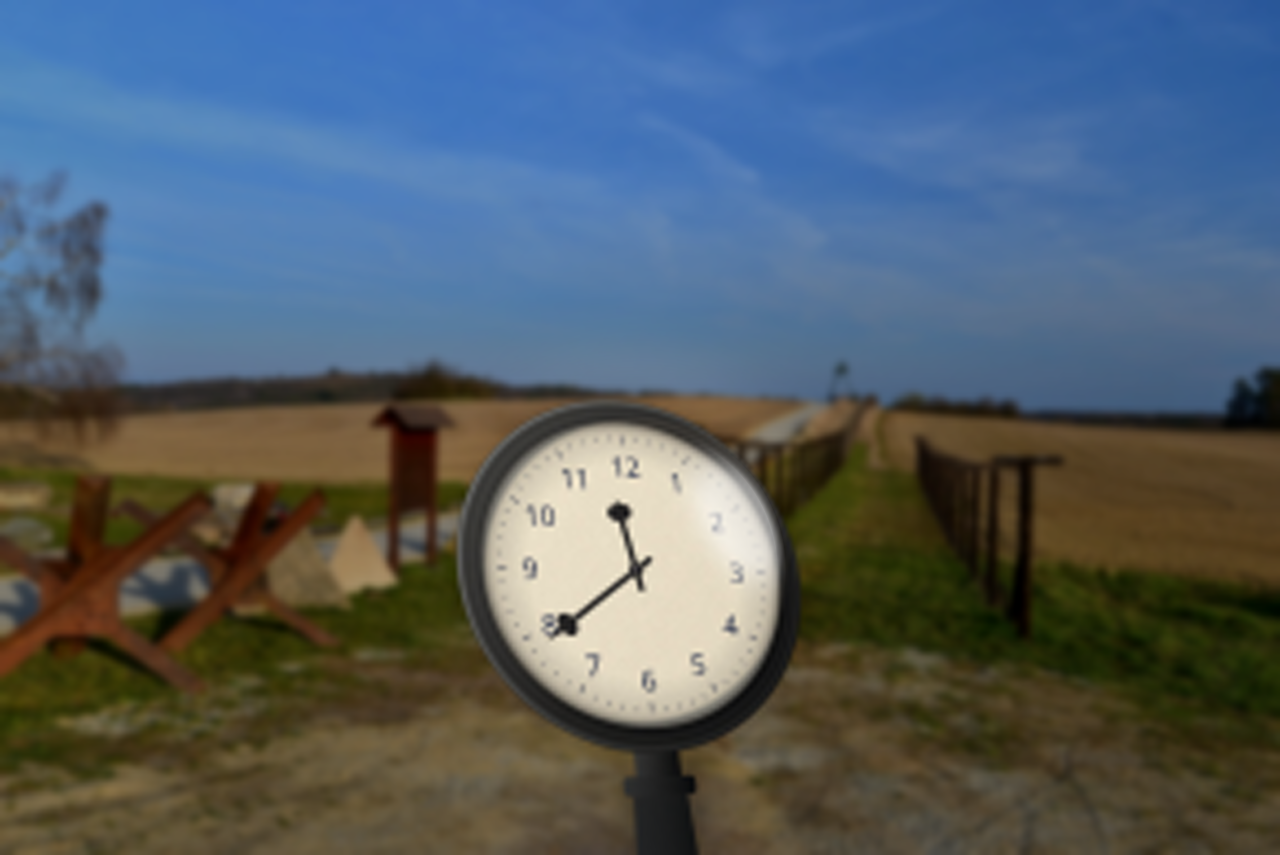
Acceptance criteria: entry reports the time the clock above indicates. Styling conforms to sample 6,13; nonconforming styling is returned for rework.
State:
11,39
